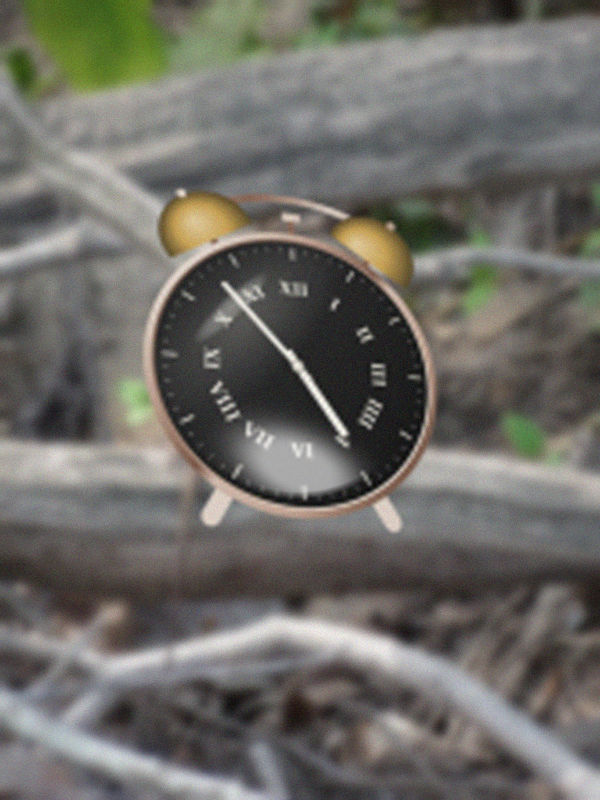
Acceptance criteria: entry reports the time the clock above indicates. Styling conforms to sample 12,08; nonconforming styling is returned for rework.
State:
4,53
